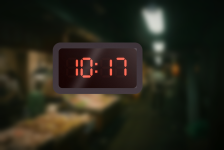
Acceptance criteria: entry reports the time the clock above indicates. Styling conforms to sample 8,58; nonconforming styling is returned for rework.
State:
10,17
